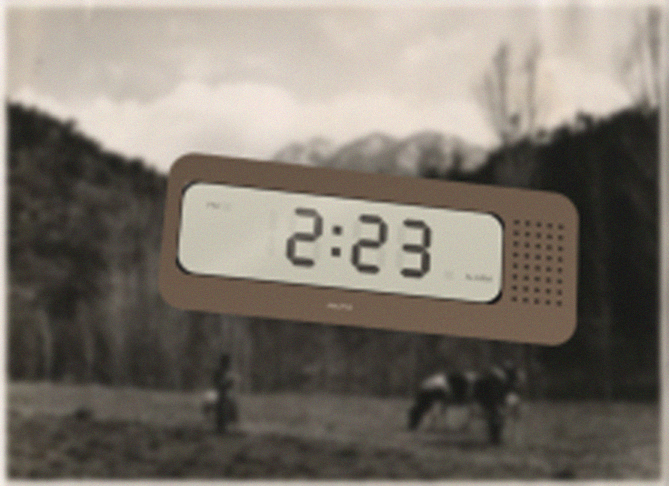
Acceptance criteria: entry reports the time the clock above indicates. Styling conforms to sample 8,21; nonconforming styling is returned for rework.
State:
2,23
